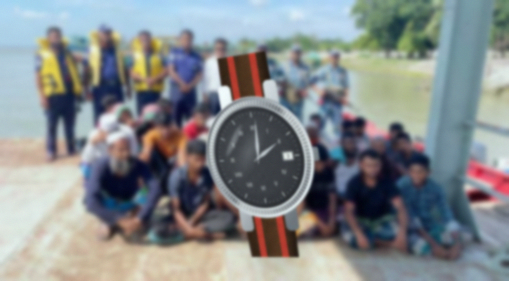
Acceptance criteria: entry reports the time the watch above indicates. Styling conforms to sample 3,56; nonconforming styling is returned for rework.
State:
2,01
